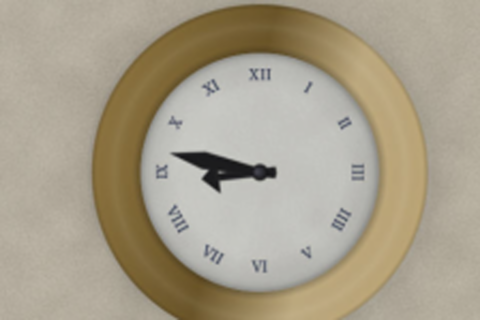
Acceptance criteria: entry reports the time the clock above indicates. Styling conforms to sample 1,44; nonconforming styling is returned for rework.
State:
8,47
